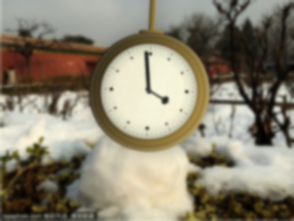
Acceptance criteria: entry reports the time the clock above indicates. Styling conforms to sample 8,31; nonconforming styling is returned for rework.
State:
3,59
